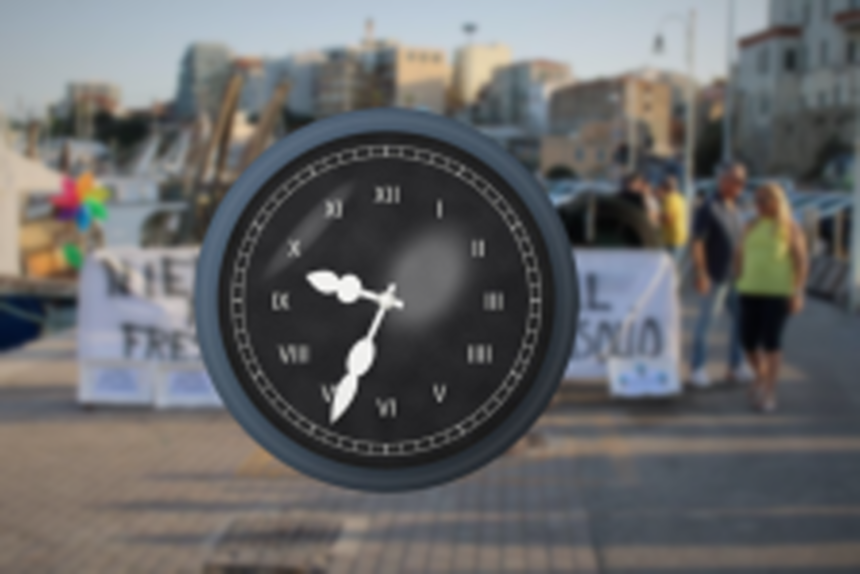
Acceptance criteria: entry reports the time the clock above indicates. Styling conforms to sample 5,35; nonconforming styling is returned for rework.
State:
9,34
